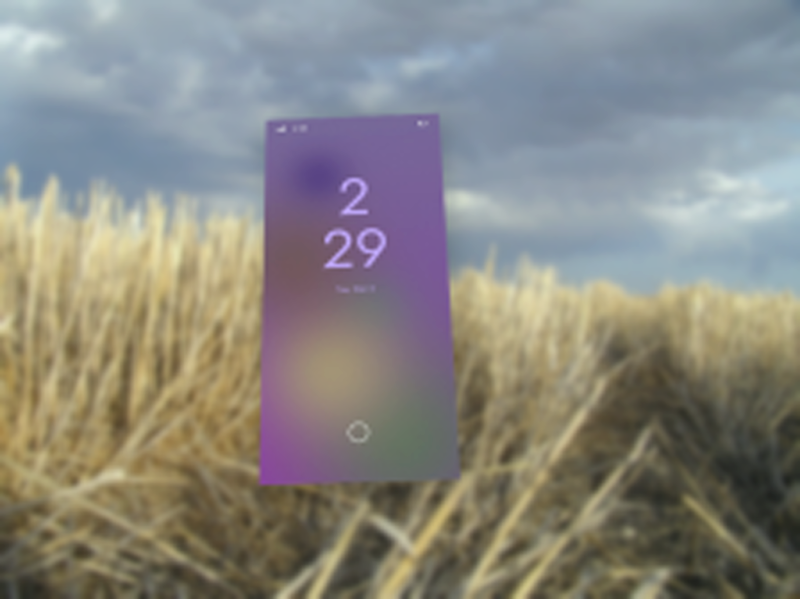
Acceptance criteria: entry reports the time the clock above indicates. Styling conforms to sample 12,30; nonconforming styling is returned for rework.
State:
2,29
